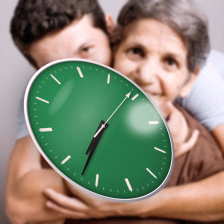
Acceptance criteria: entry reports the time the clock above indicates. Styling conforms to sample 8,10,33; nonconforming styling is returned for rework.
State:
7,37,09
